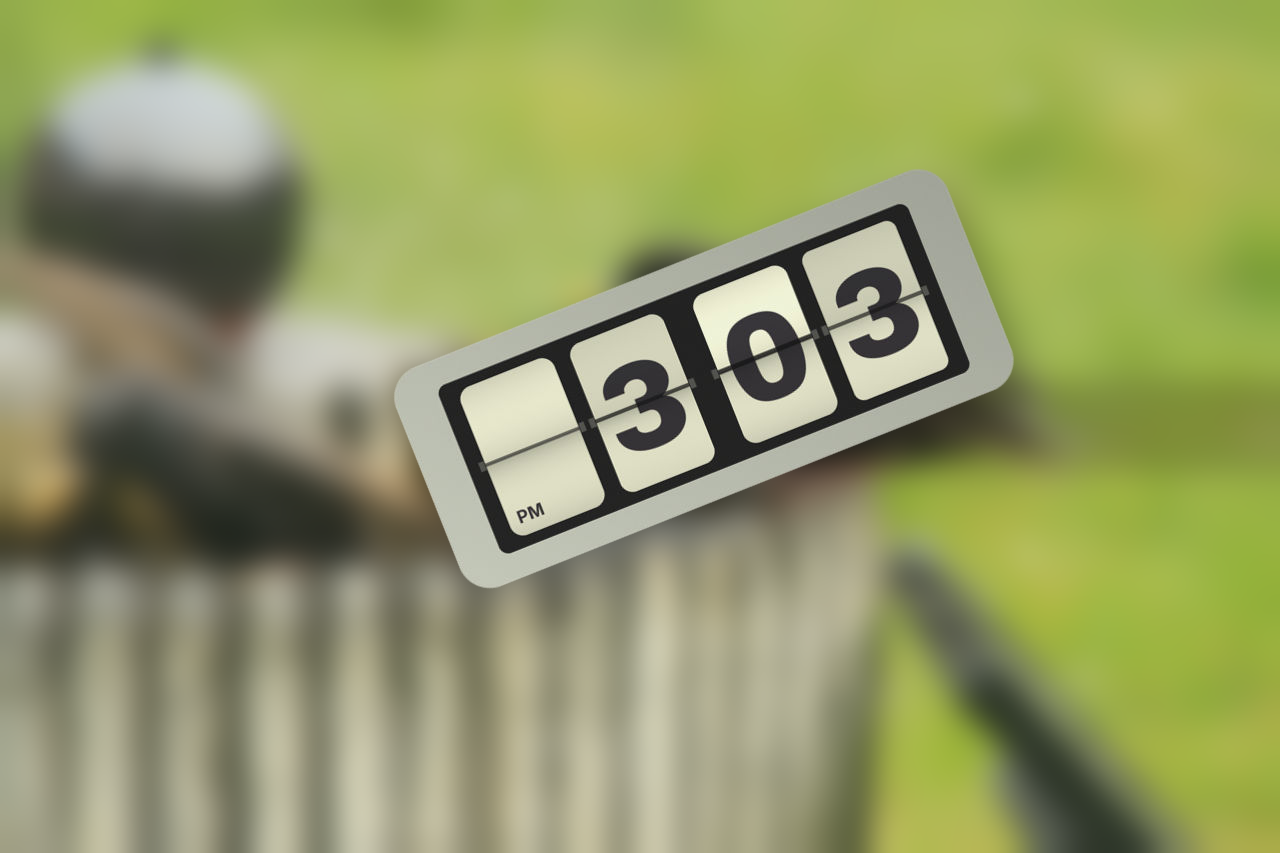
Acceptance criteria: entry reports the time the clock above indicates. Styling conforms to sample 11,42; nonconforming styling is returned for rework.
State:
3,03
